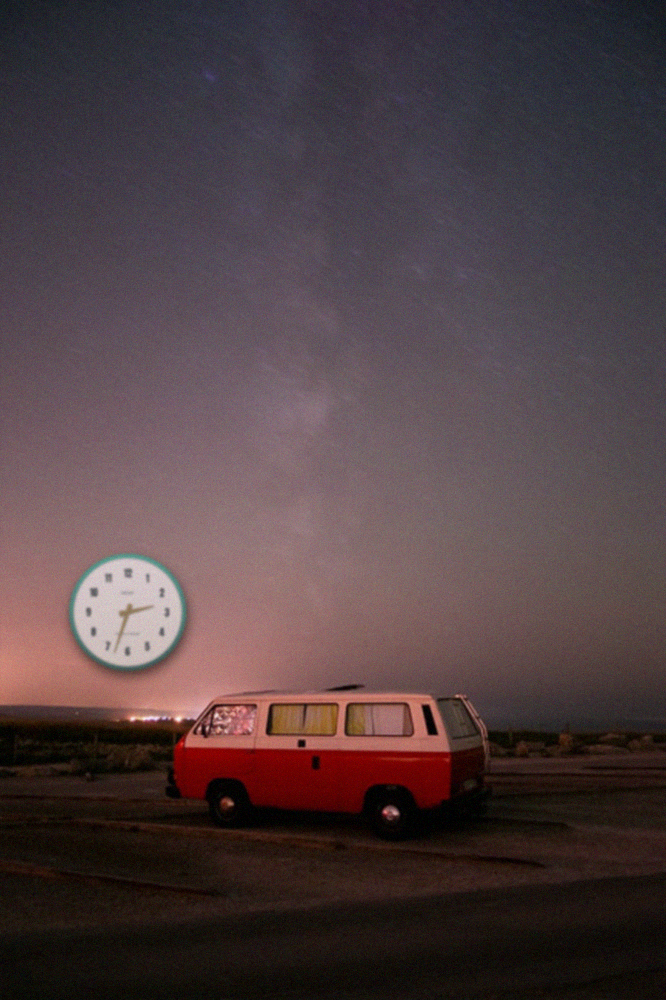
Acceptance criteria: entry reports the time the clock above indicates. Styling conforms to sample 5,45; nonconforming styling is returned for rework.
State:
2,33
